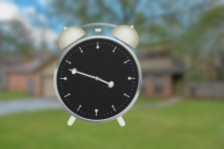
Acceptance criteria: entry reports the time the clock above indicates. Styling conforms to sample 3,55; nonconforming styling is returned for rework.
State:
3,48
